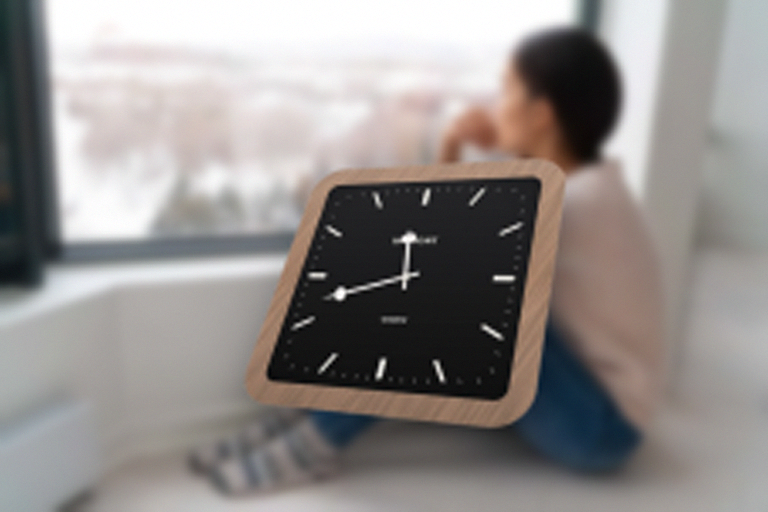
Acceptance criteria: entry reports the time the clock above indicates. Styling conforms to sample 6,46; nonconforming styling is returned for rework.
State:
11,42
